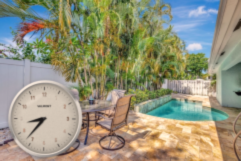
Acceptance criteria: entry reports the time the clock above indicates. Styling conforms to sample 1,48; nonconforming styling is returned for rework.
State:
8,37
